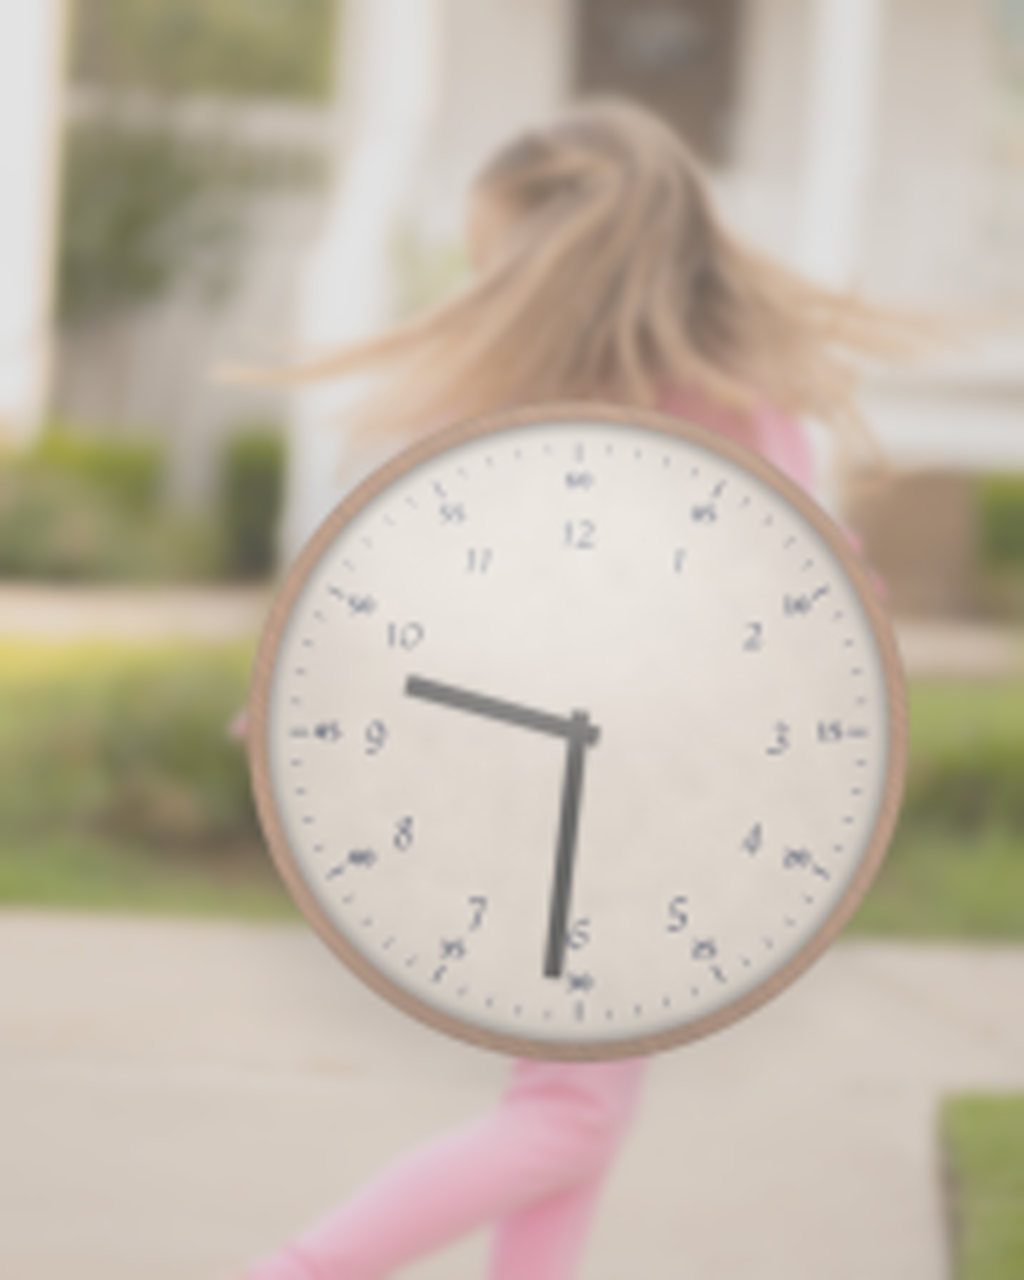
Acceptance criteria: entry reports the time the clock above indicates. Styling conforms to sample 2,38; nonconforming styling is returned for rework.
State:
9,31
